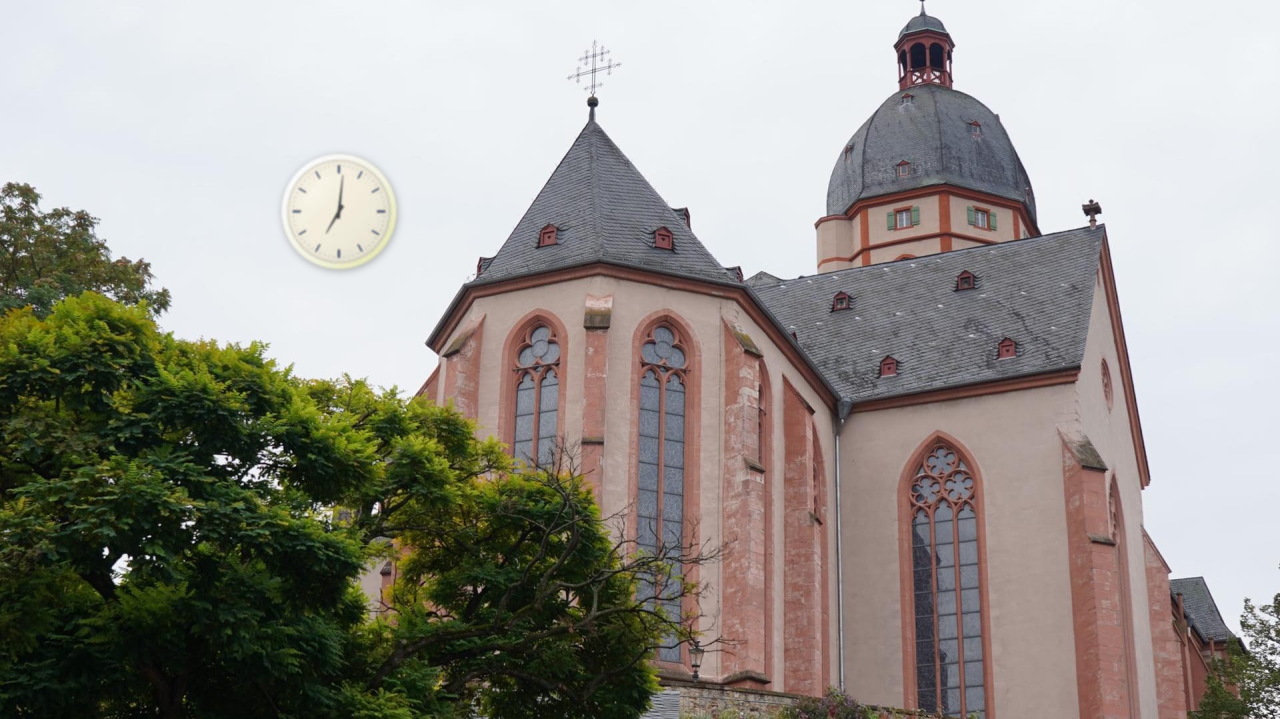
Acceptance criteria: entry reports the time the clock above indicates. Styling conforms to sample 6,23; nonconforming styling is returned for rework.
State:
7,01
